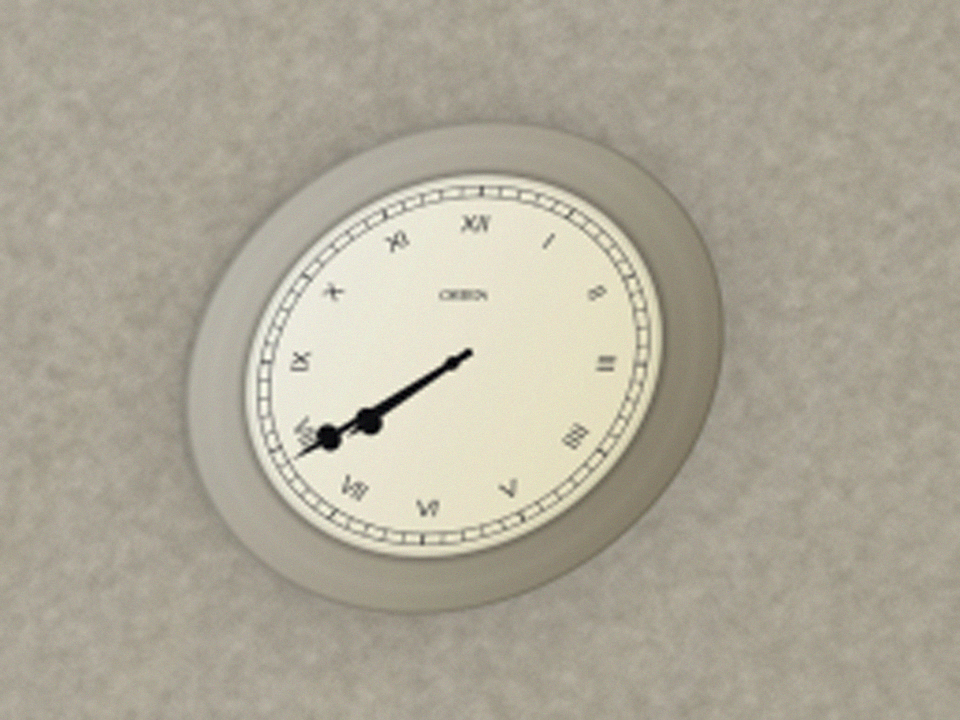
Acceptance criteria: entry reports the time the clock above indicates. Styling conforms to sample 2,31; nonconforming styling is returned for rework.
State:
7,39
